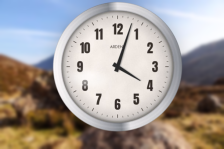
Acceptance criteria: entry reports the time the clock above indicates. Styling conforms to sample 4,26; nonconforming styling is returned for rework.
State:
4,03
